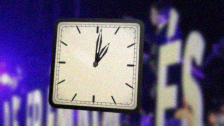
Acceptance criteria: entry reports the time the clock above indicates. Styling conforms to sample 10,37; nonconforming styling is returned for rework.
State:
1,01
